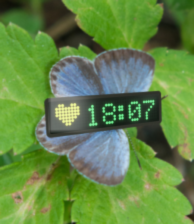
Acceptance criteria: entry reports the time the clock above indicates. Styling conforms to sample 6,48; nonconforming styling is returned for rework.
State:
18,07
